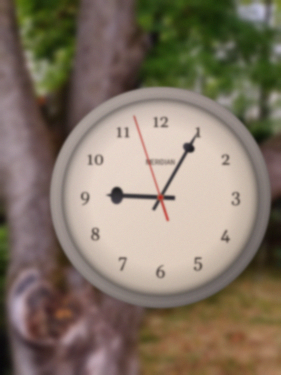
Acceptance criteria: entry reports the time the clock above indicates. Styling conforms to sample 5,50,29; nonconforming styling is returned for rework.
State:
9,04,57
